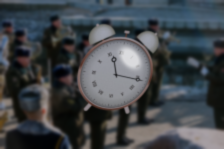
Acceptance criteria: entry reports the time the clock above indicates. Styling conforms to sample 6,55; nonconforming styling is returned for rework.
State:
11,16
